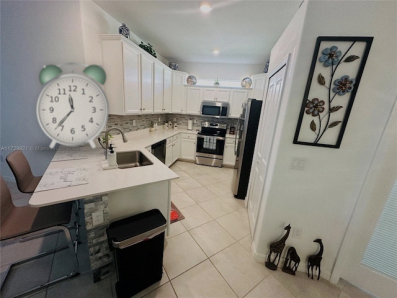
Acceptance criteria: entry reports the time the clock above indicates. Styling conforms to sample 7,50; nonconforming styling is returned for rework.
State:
11,37
